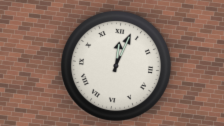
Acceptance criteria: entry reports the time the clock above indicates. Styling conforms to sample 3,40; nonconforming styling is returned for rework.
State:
12,03
